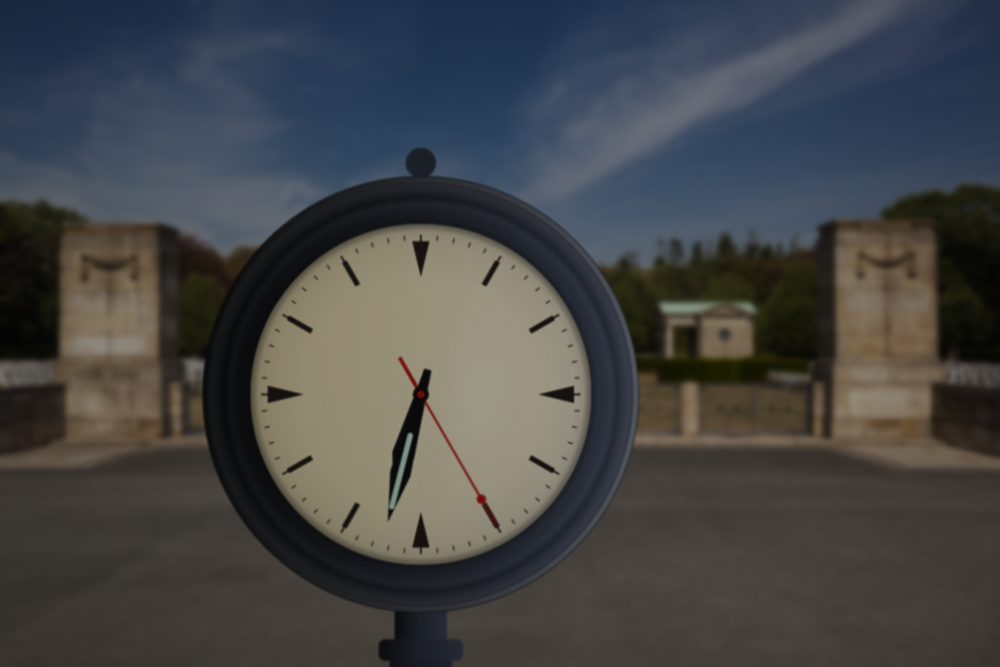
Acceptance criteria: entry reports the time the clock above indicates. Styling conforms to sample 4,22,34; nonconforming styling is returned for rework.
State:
6,32,25
